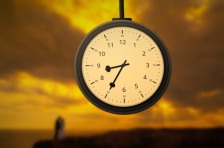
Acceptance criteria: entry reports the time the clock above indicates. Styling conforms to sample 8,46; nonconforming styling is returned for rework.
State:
8,35
